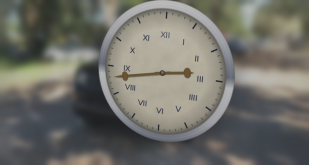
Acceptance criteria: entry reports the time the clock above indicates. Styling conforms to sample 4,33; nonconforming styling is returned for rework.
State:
2,43
